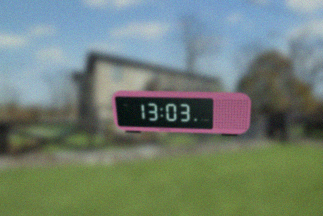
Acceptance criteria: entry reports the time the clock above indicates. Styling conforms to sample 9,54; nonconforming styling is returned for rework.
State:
13,03
